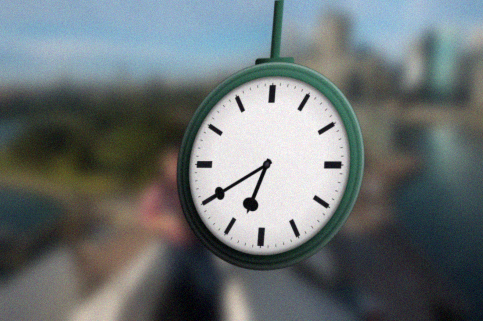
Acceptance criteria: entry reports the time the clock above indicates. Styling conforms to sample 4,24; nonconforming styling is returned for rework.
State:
6,40
